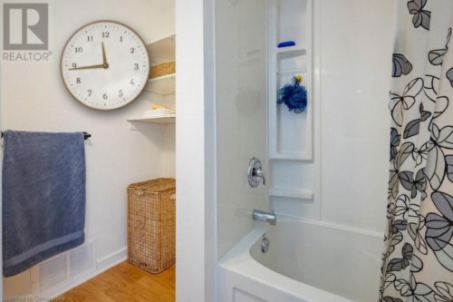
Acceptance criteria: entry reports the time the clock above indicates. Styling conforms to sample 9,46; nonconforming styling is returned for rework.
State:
11,44
